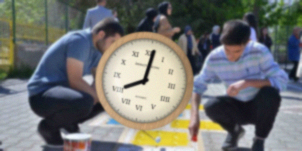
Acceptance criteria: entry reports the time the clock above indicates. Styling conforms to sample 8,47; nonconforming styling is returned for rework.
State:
8,01
